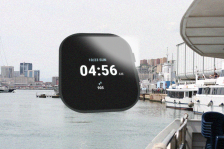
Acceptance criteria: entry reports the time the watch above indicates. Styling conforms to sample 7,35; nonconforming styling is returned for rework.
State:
4,56
